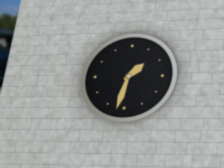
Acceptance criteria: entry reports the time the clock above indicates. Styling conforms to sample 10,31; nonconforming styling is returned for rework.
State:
1,32
